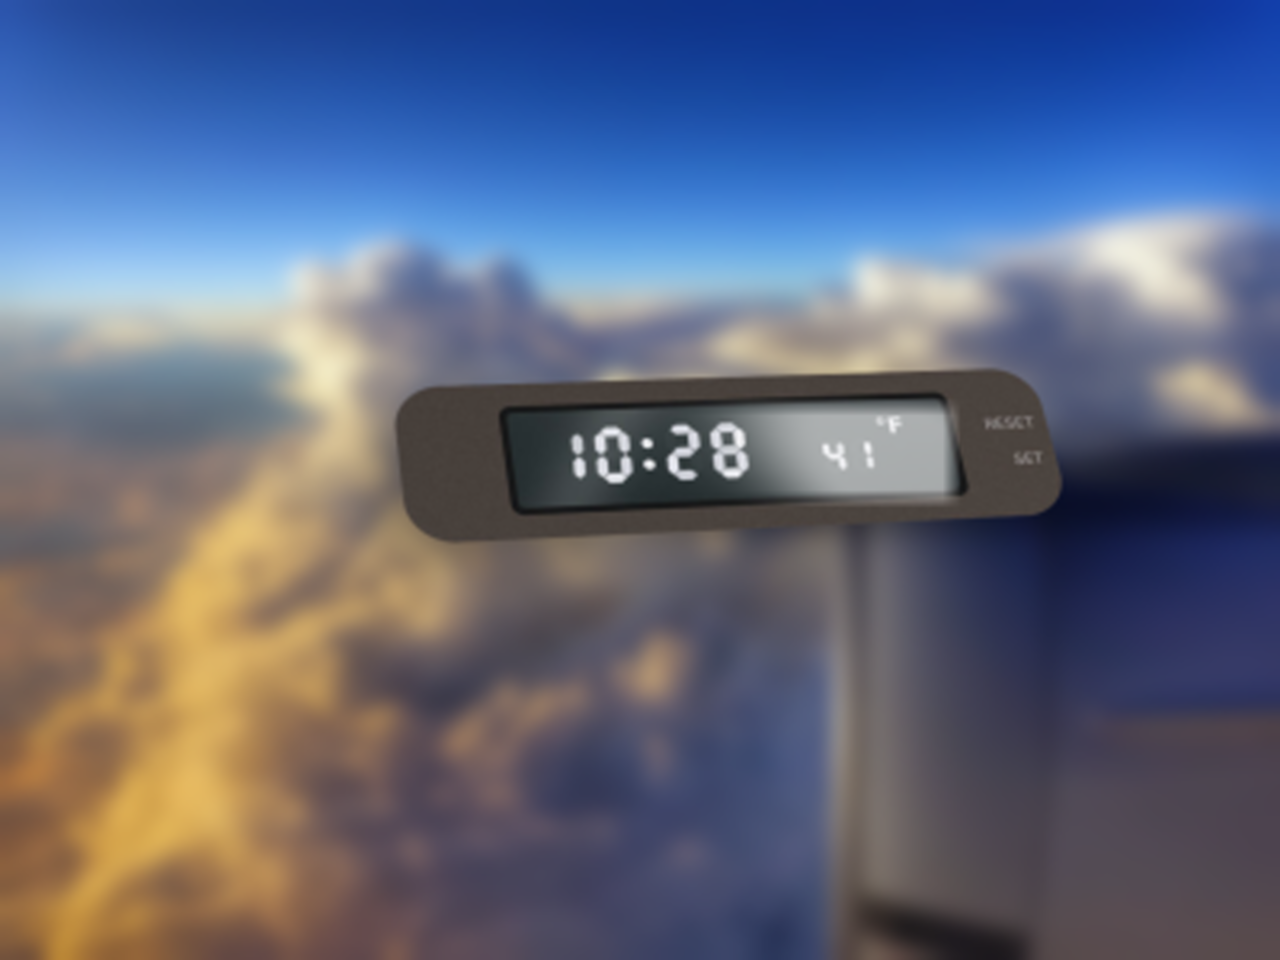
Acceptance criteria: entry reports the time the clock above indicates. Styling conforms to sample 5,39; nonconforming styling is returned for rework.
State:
10,28
